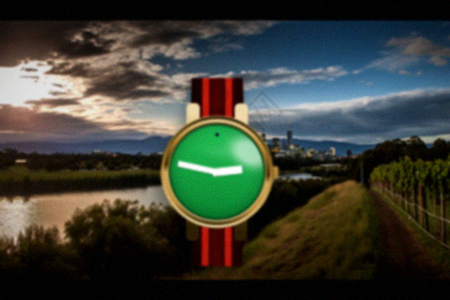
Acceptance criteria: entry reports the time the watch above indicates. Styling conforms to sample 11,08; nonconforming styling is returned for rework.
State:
2,47
